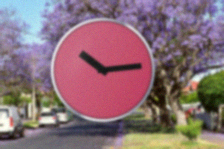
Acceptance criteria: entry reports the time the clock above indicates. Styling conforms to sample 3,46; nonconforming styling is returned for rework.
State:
10,14
